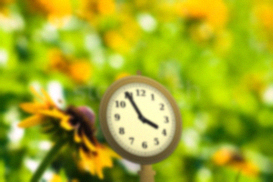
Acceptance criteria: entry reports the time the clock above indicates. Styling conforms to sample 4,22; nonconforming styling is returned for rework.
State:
3,55
